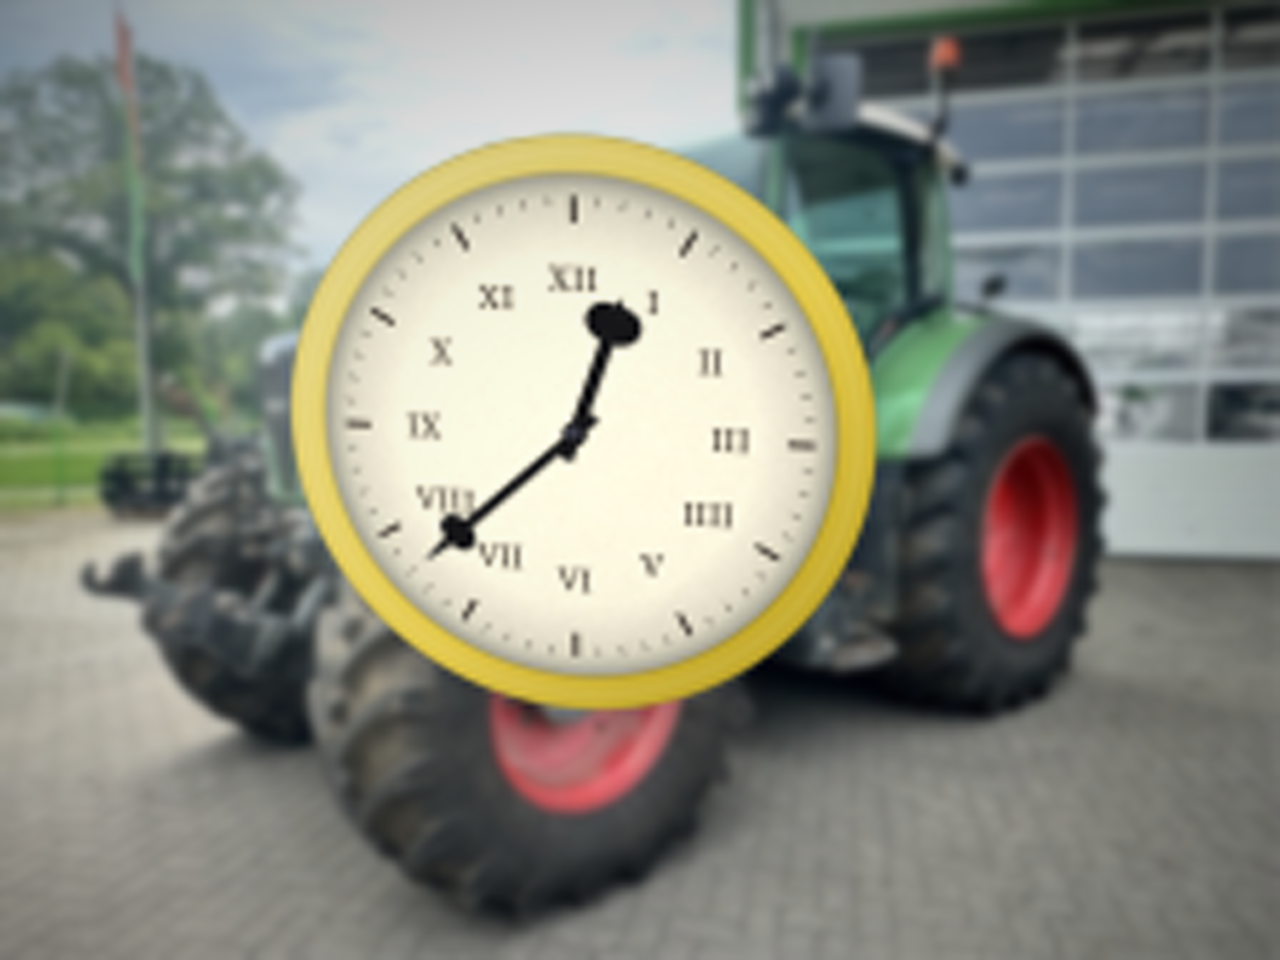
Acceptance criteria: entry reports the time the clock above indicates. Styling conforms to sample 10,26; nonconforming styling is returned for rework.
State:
12,38
